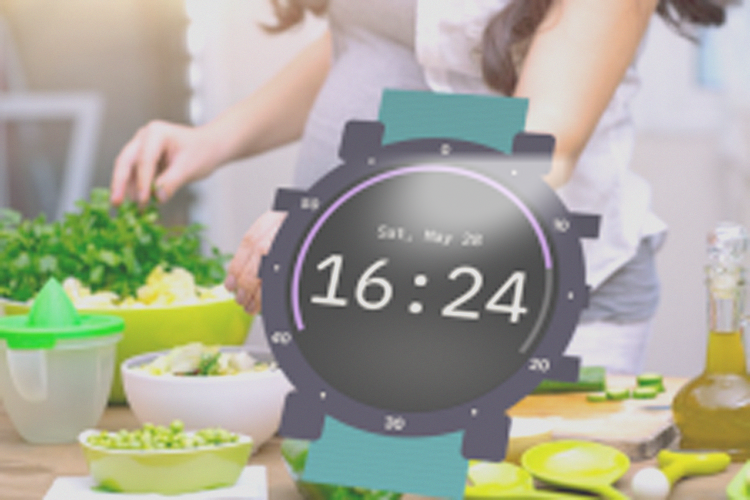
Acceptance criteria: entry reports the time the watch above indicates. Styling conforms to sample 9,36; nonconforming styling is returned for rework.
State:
16,24
